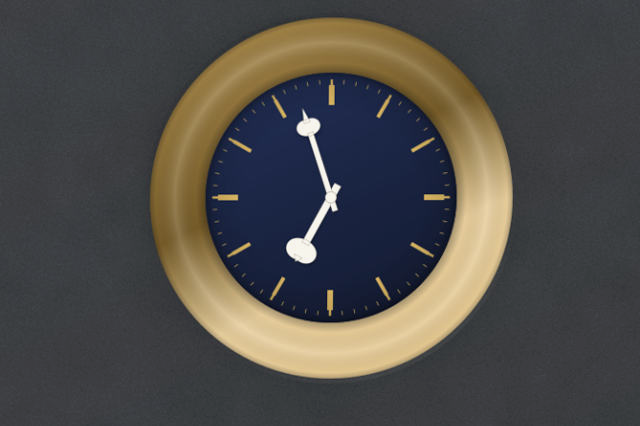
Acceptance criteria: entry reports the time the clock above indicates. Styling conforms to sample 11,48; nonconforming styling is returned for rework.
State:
6,57
